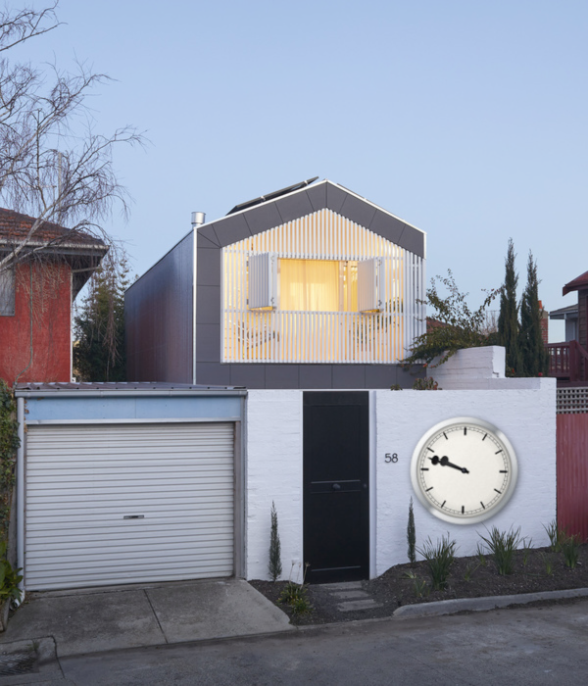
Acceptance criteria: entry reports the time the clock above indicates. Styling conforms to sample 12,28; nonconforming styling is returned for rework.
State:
9,48
